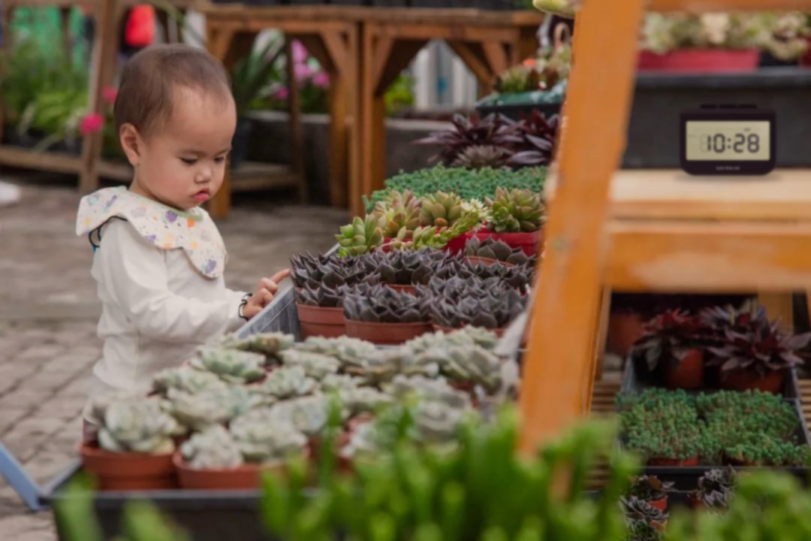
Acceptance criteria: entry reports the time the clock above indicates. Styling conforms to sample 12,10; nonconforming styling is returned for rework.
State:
10,28
